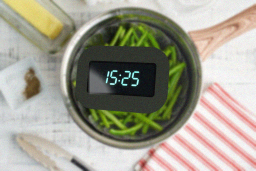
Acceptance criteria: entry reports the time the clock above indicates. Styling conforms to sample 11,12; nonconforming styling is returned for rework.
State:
15,25
